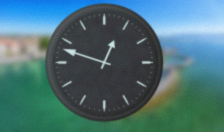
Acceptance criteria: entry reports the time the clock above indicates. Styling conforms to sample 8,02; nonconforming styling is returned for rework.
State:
12,48
